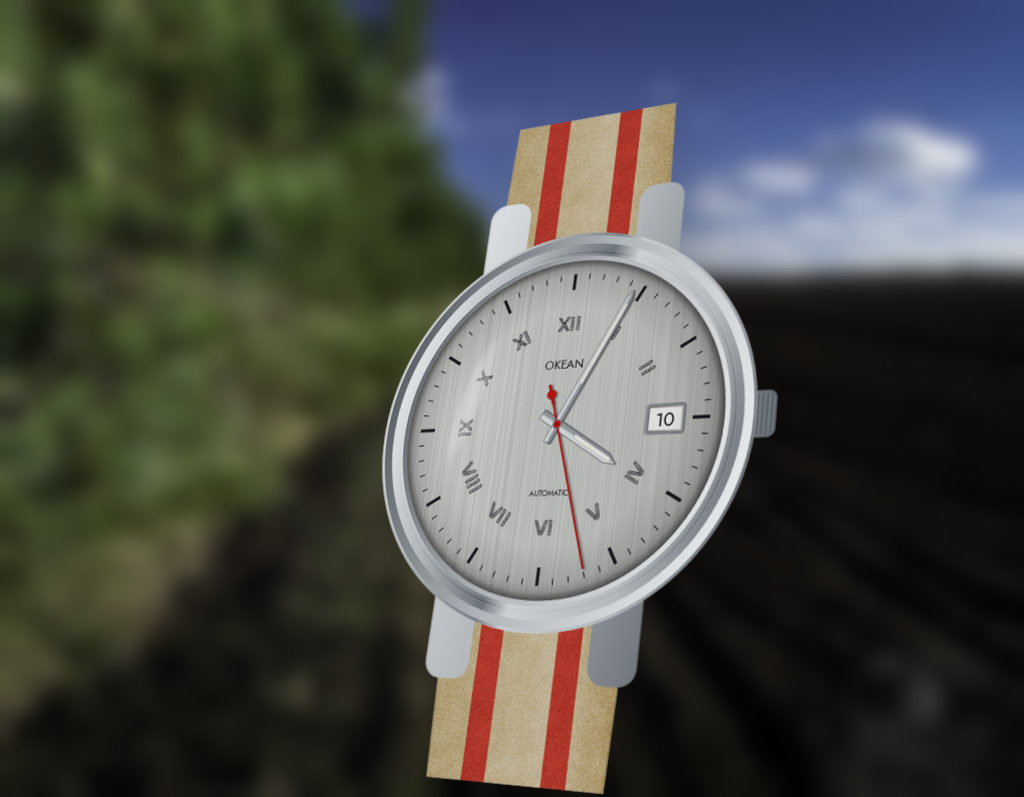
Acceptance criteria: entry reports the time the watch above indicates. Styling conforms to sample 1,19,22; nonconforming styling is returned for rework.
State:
4,04,27
